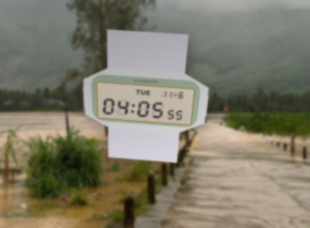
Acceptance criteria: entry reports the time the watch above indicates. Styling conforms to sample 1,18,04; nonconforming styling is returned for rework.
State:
4,05,55
